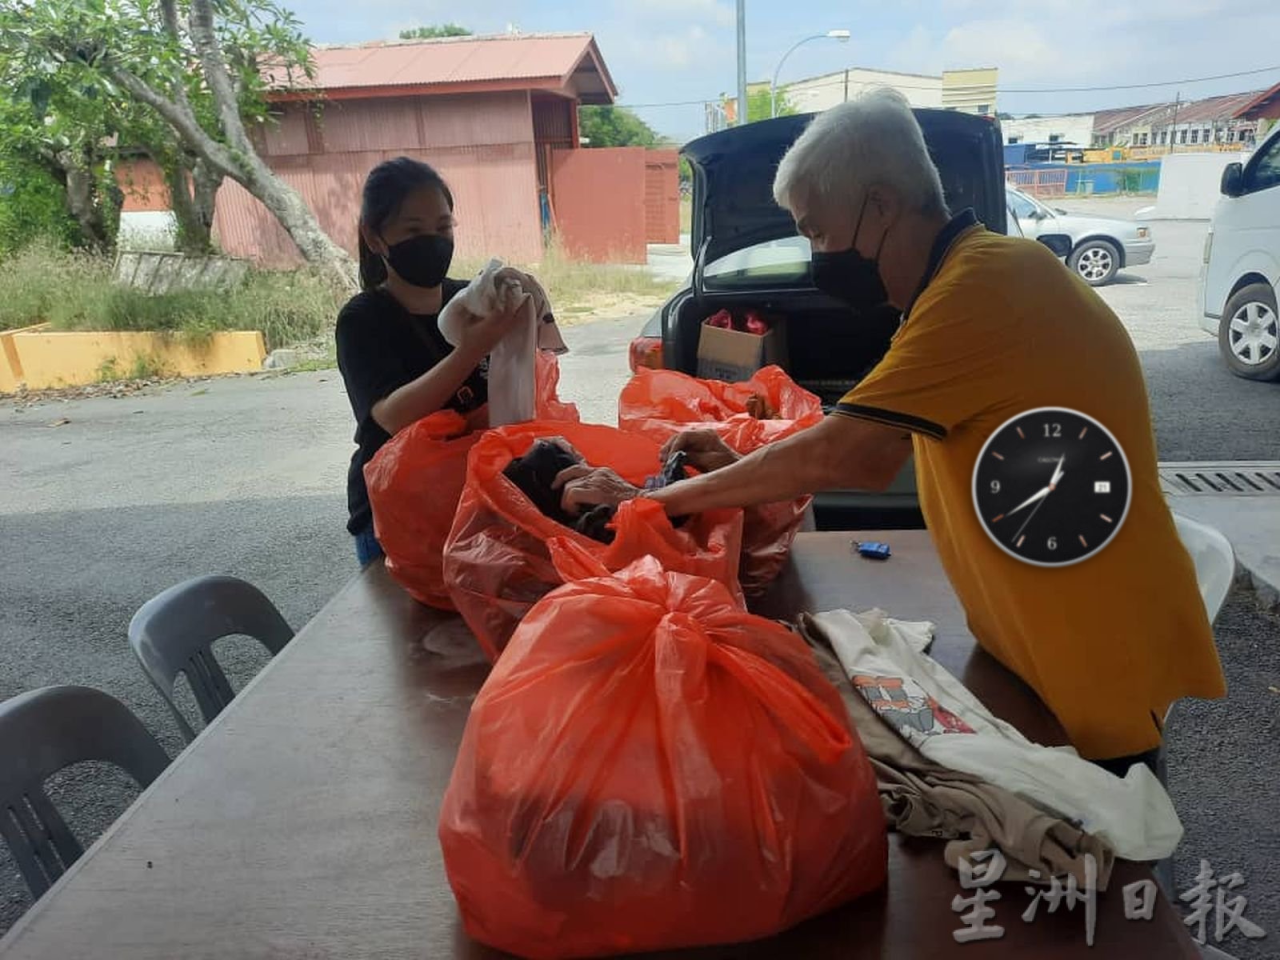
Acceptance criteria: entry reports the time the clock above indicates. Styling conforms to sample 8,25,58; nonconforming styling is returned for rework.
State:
12,39,36
